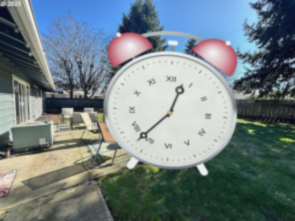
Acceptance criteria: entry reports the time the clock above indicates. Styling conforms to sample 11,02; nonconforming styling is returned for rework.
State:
12,37
